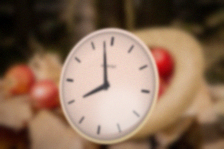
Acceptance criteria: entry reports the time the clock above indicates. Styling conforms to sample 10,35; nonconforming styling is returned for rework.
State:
7,58
